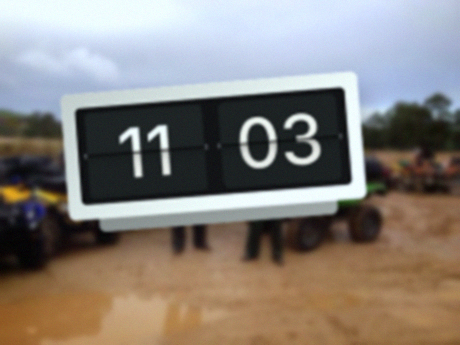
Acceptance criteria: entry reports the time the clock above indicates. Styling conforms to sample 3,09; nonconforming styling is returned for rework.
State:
11,03
